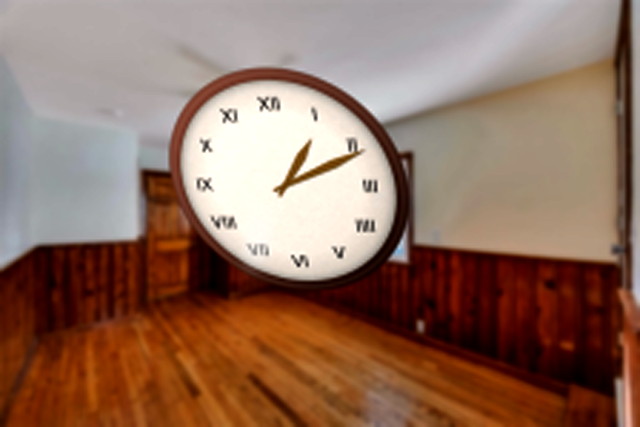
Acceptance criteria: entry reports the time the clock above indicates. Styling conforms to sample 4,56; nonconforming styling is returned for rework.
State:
1,11
